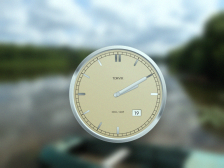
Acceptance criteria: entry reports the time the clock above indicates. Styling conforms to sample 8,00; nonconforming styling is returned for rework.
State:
2,10
